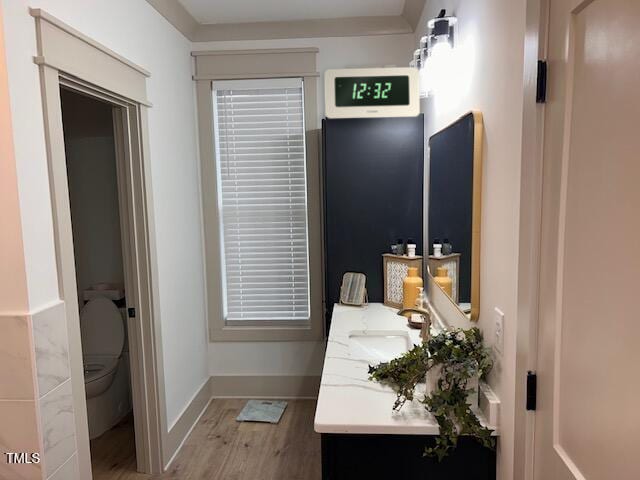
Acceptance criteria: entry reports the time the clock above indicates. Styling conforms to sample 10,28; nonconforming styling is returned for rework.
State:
12,32
